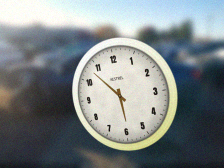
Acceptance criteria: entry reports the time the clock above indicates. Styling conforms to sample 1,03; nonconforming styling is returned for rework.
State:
5,53
